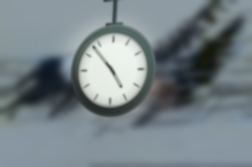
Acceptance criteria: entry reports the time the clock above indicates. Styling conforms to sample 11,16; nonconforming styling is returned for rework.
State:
4,53
